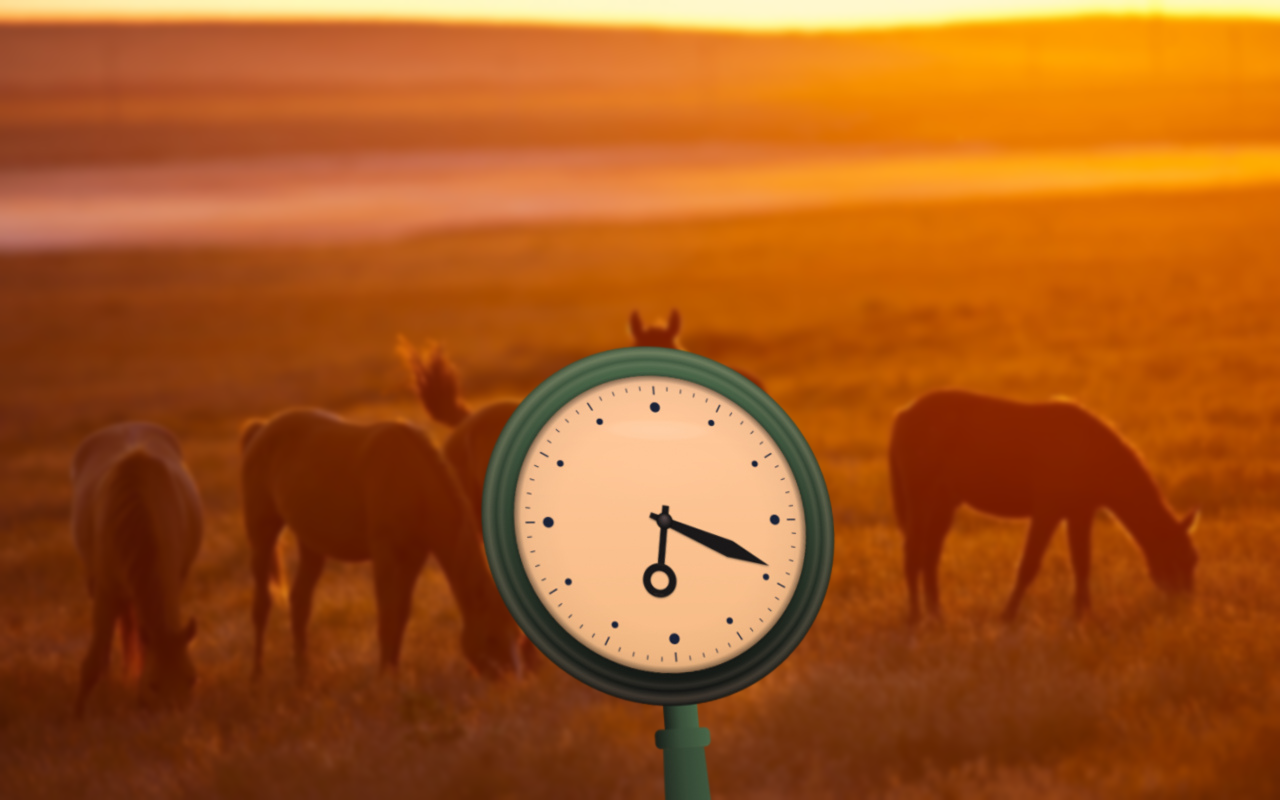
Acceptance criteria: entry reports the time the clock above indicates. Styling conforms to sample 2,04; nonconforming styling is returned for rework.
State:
6,19
